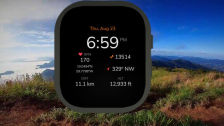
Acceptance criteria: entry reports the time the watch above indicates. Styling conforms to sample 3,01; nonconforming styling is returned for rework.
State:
6,59
